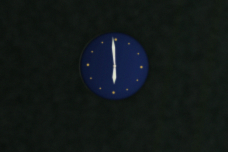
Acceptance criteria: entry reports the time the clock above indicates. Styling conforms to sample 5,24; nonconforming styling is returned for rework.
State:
5,59
